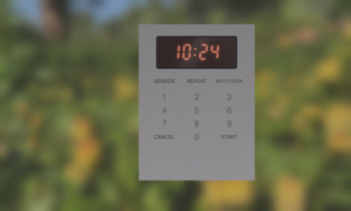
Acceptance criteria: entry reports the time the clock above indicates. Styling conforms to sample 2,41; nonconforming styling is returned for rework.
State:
10,24
